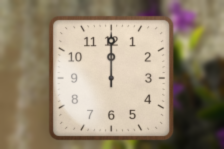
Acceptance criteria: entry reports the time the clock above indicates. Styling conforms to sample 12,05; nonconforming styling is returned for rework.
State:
12,00
